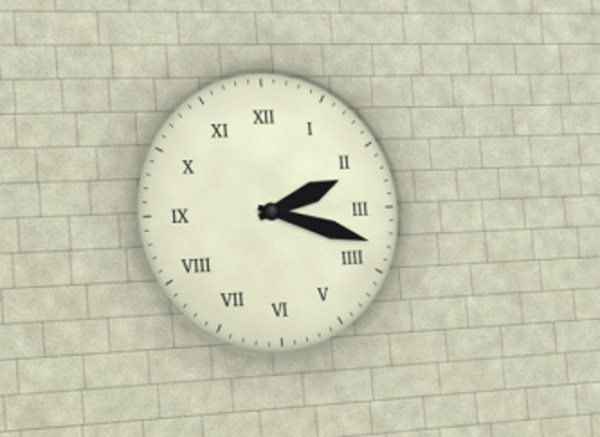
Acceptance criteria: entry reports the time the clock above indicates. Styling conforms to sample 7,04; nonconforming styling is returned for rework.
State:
2,18
